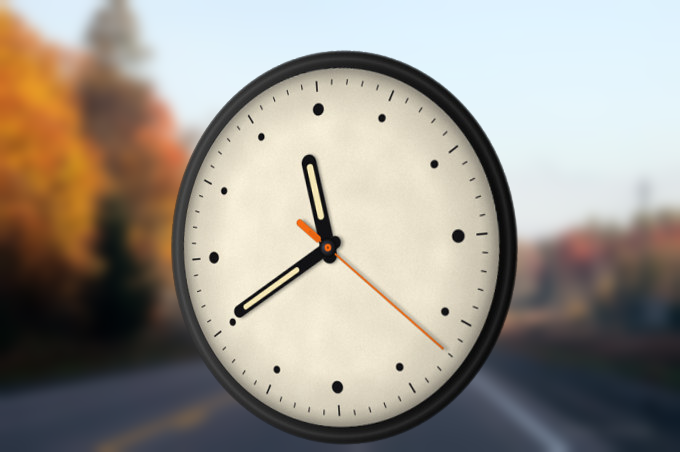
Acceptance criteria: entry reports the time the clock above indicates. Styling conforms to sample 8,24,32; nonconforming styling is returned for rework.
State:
11,40,22
